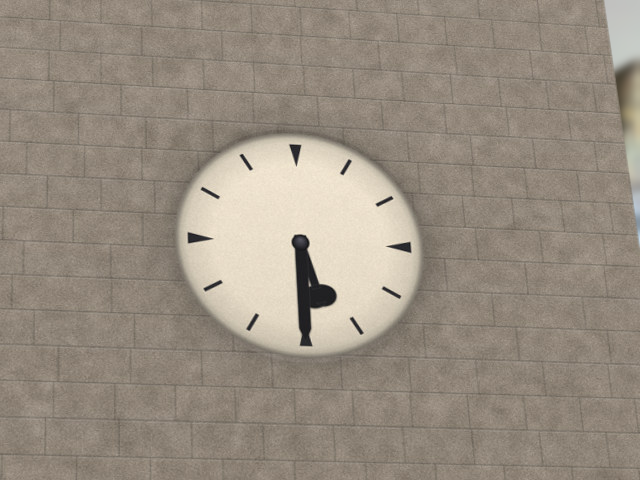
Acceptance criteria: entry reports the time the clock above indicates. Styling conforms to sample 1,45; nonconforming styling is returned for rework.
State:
5,30
